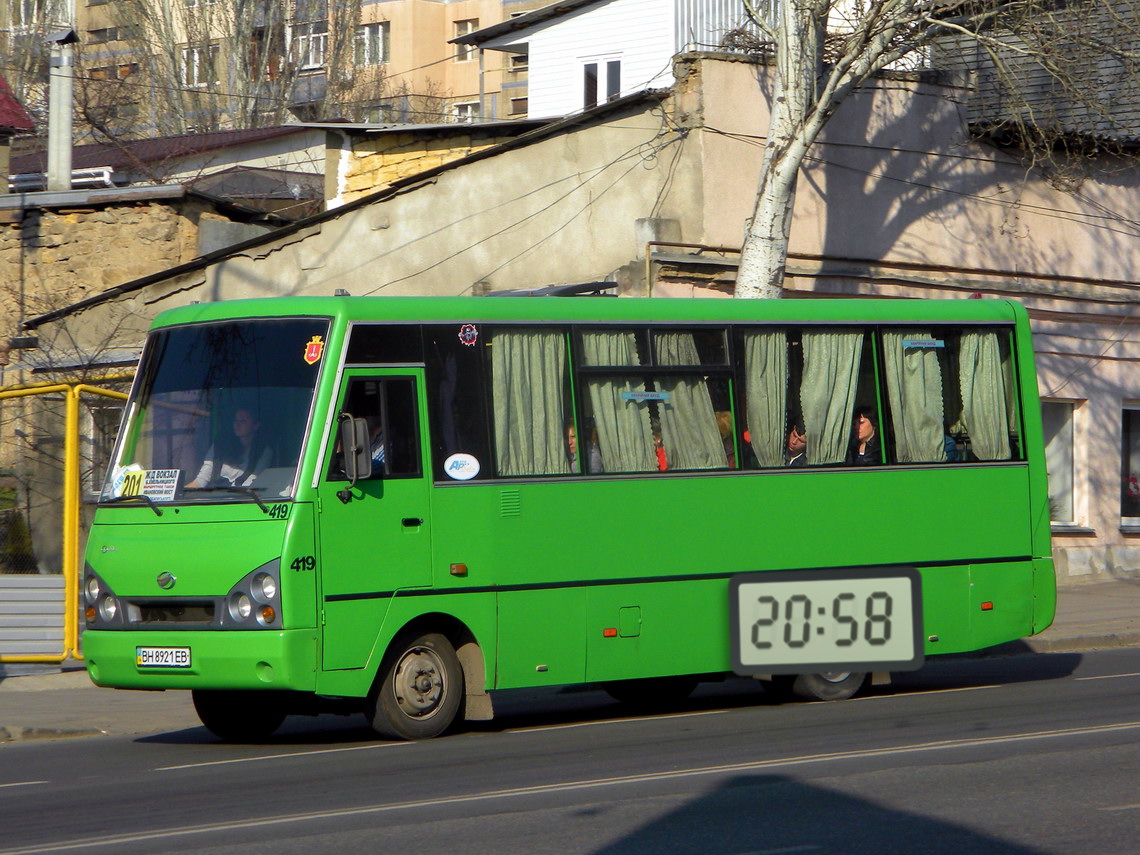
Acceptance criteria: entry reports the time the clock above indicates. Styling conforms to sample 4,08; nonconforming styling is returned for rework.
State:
20,58
